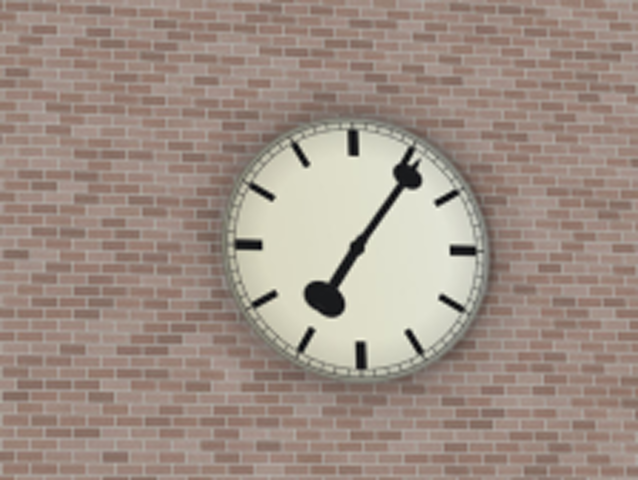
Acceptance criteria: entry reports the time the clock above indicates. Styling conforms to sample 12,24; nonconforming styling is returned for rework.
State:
7,06
